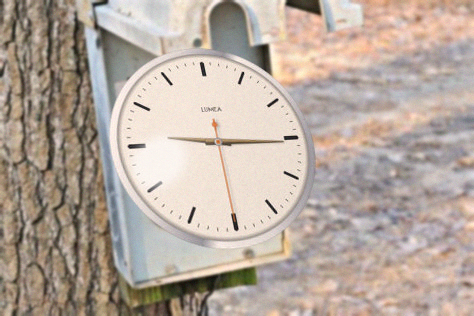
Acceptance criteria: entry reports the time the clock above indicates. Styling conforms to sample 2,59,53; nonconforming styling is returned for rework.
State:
9,15,30
